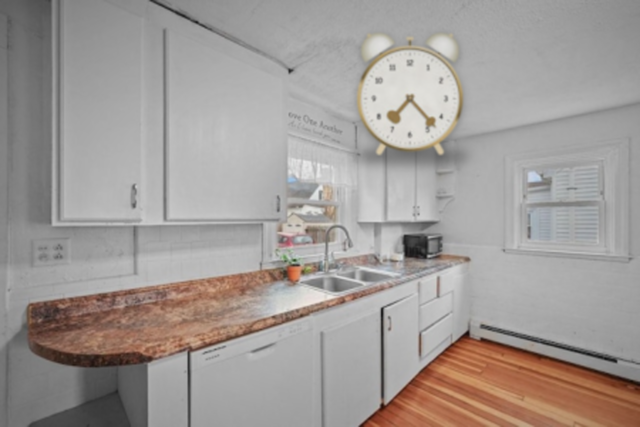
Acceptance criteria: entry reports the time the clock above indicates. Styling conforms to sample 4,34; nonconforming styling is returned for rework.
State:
7,23
